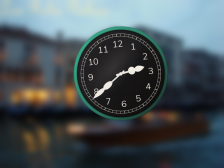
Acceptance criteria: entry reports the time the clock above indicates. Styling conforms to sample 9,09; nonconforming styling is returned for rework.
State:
2,39
